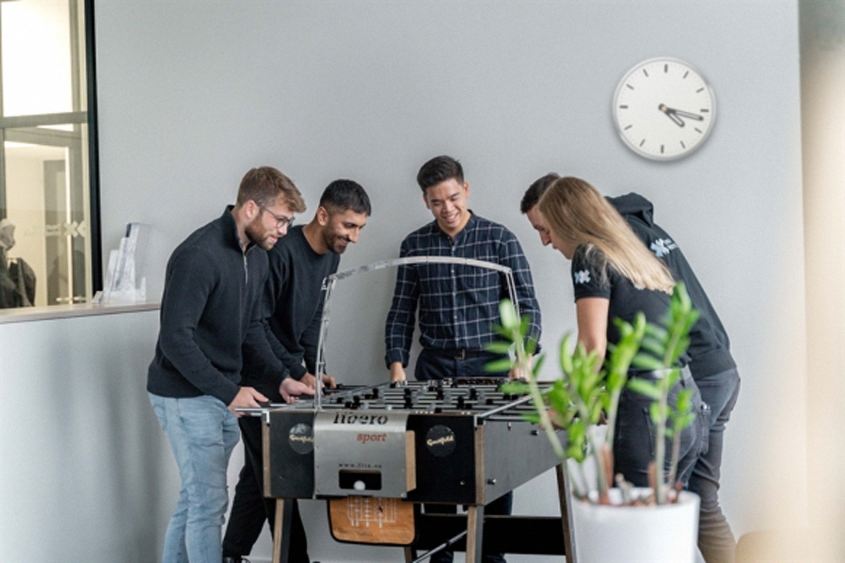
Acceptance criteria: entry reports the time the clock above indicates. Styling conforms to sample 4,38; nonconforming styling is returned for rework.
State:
4,17
